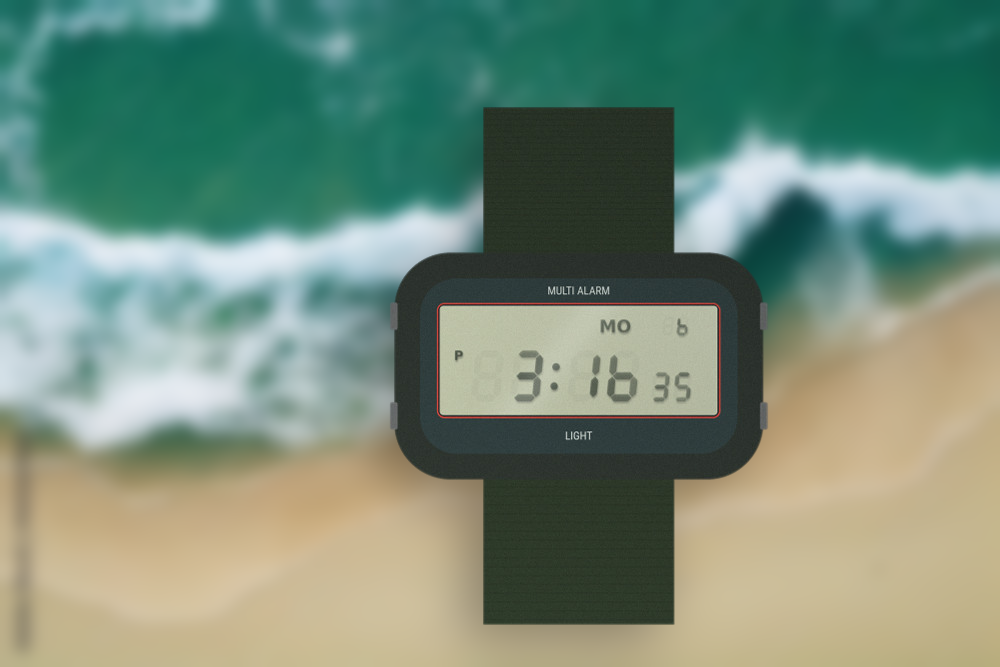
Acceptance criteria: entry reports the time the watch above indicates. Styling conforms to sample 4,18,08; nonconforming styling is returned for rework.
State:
3,16,35
